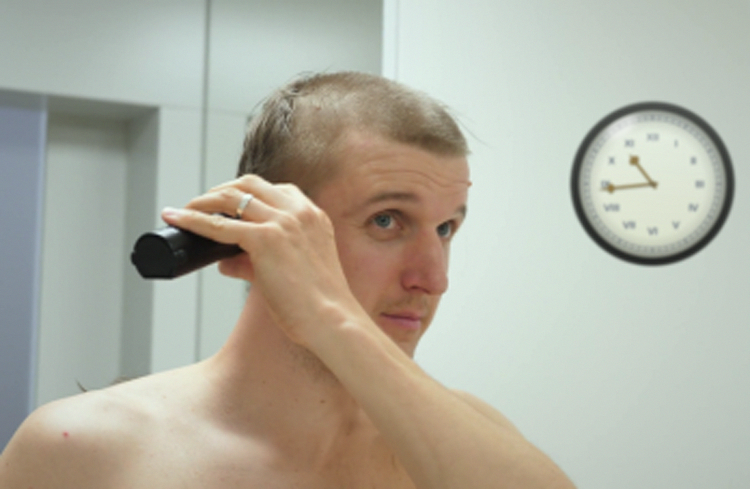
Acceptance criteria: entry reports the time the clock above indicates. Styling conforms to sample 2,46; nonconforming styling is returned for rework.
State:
10,44
